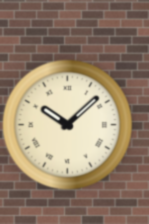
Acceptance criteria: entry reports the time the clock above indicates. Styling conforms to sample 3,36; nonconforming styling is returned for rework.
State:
10,08
